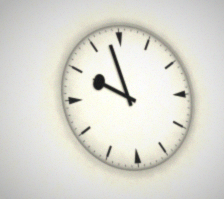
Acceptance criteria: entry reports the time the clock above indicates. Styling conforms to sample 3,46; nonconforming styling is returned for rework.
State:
9,58
